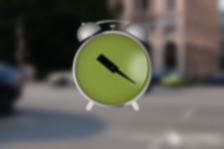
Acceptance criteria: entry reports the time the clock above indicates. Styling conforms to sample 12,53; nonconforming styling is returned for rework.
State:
10,21
